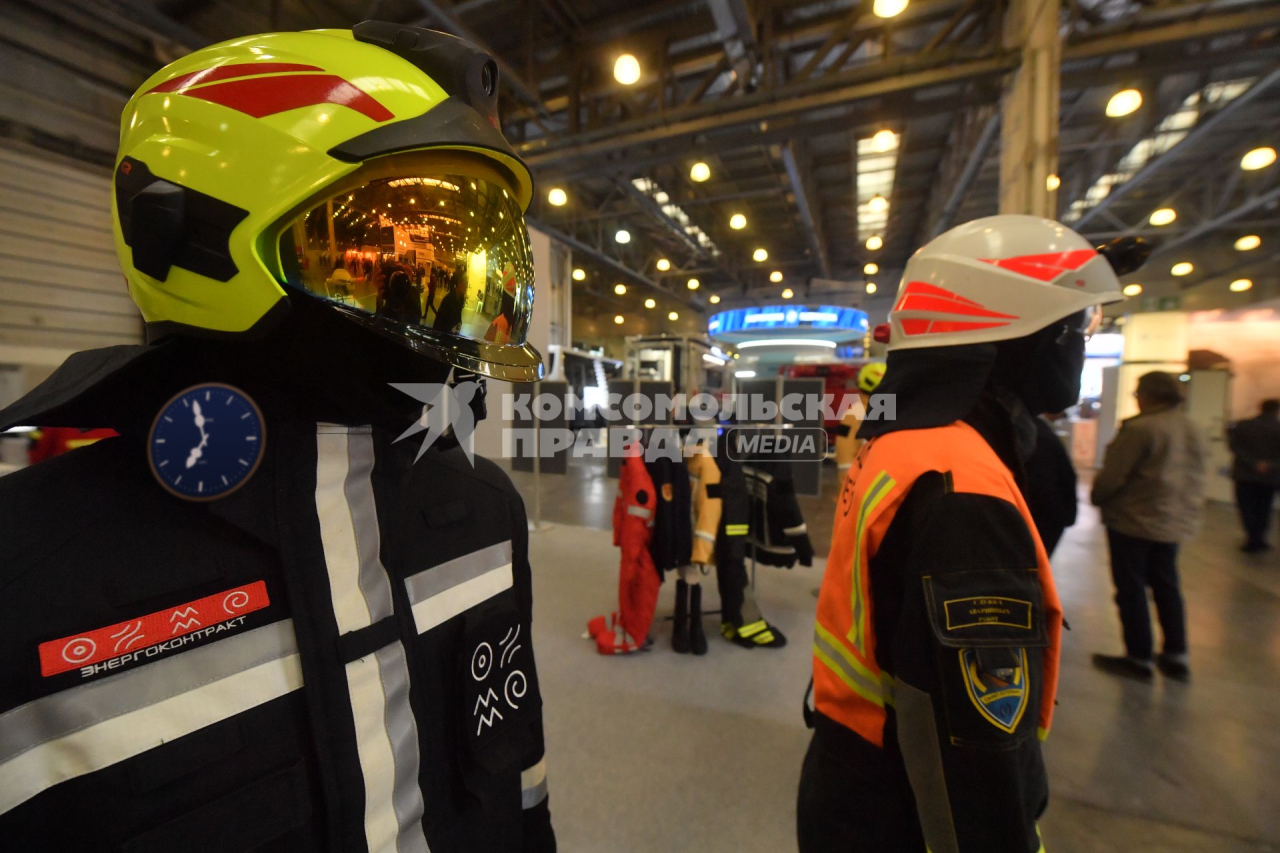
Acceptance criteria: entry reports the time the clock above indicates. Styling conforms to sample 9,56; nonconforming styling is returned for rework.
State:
6,57
